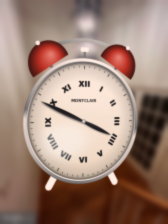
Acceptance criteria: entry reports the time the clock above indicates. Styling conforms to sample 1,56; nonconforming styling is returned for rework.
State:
3,49
